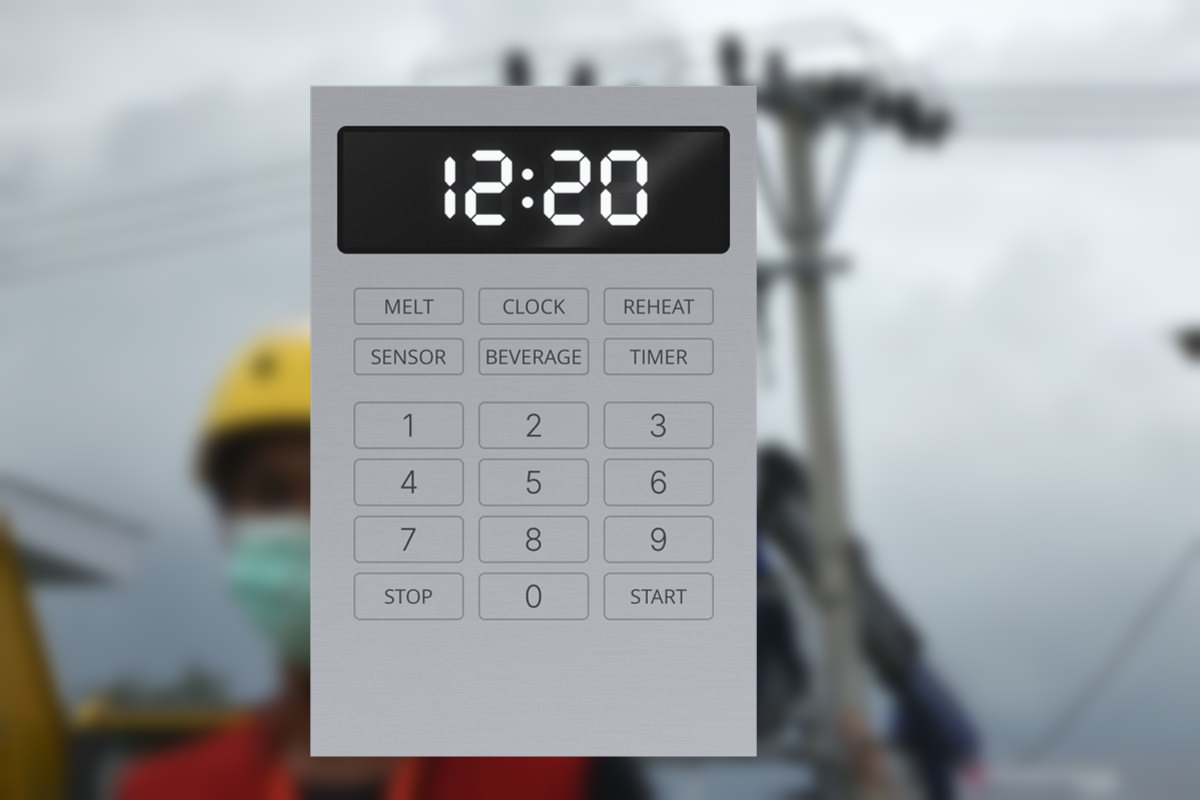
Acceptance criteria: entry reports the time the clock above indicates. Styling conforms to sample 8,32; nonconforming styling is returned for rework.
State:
12,20
